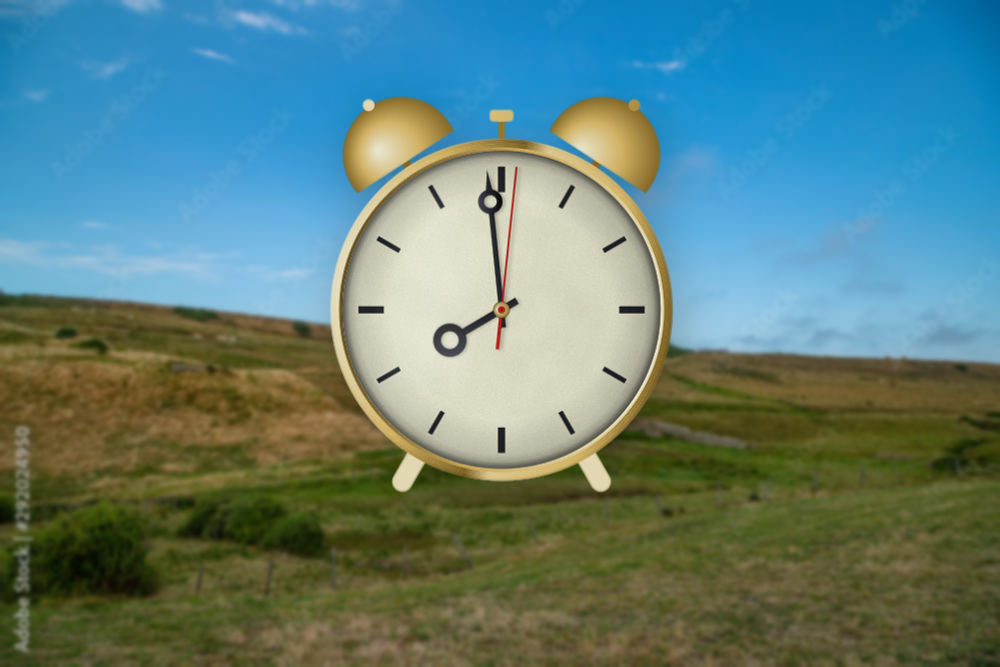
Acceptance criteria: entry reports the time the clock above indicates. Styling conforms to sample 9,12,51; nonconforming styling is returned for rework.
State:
7,59,01
